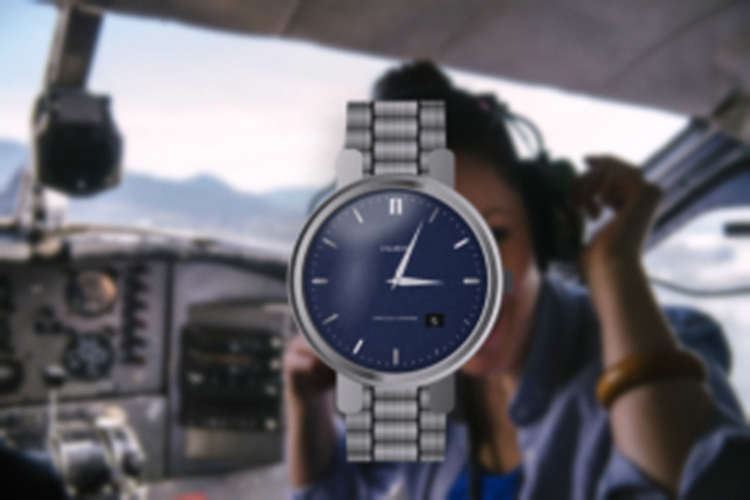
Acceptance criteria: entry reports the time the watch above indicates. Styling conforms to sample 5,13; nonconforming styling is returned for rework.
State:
3,04
